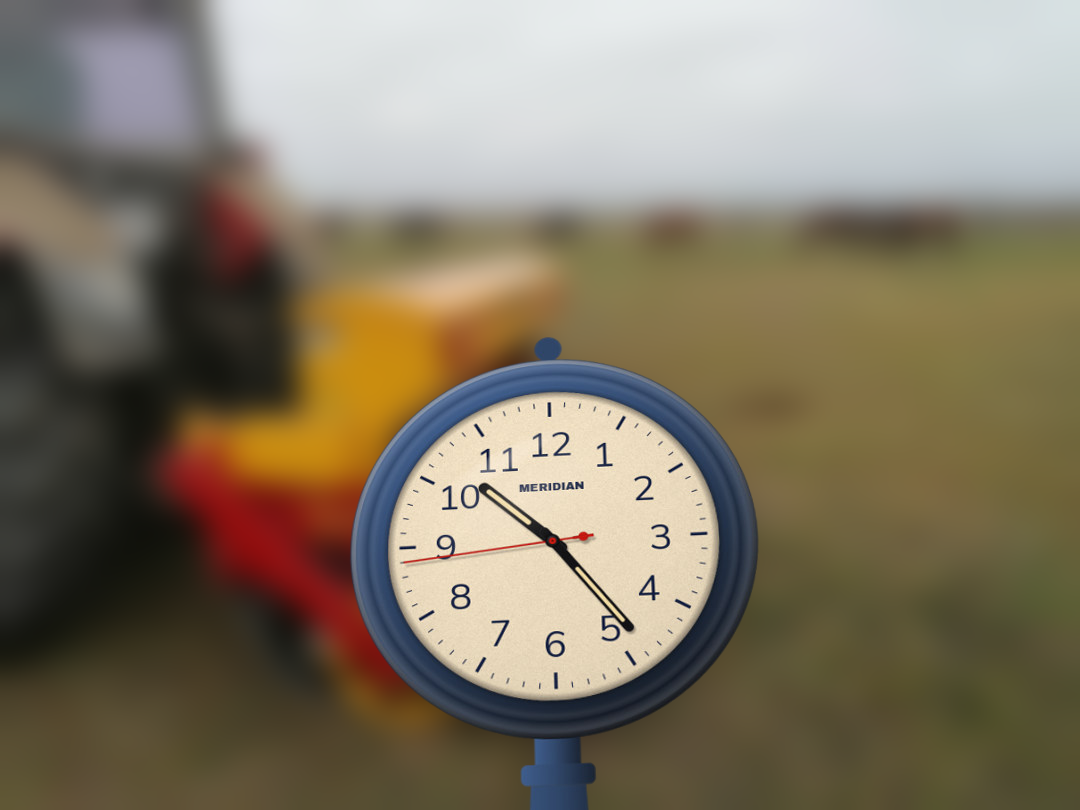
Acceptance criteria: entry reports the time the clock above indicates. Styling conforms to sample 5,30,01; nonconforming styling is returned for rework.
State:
10,23,44
